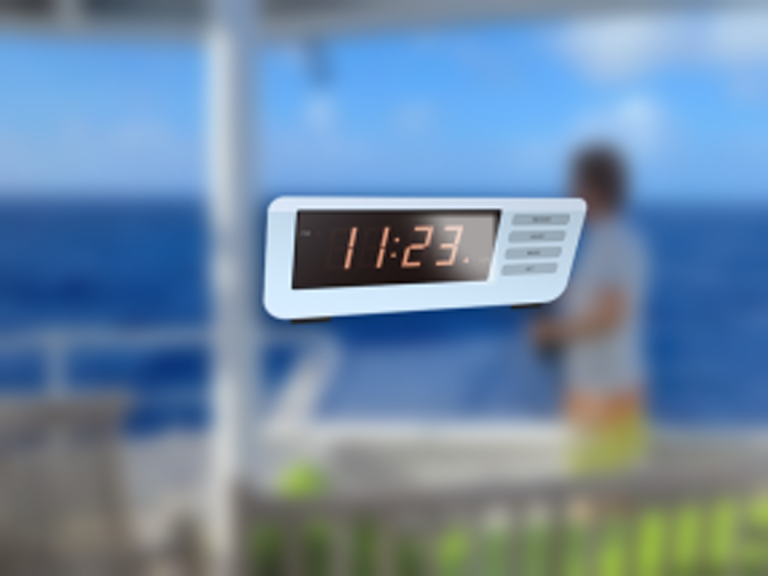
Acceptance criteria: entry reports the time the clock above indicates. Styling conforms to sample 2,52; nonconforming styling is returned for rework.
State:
11,23
